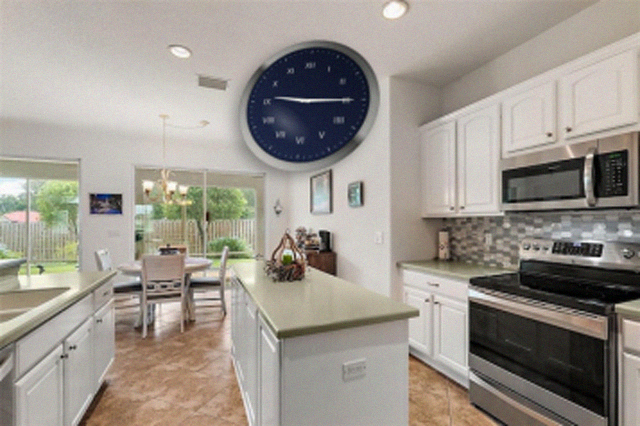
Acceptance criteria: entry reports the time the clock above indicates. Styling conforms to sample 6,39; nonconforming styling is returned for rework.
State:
9,15
